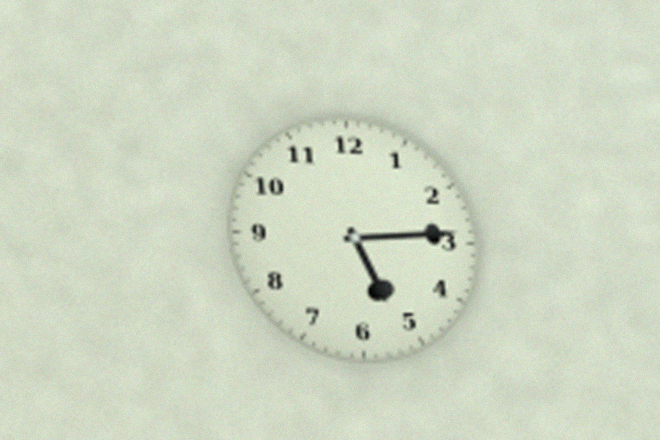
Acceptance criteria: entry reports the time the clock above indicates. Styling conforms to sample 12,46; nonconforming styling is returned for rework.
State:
5,14
